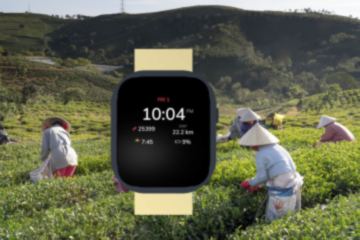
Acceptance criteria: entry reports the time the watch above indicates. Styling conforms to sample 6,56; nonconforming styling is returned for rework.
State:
10,04
